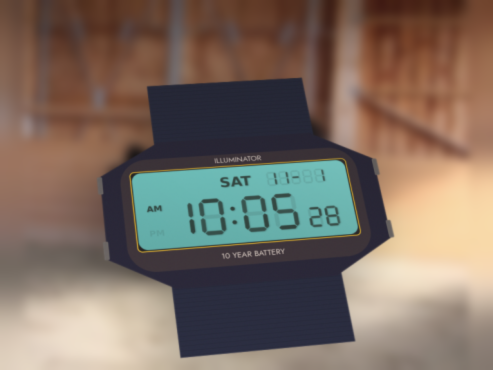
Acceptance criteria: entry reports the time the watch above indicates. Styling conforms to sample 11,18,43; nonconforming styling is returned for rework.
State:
10,05,28
